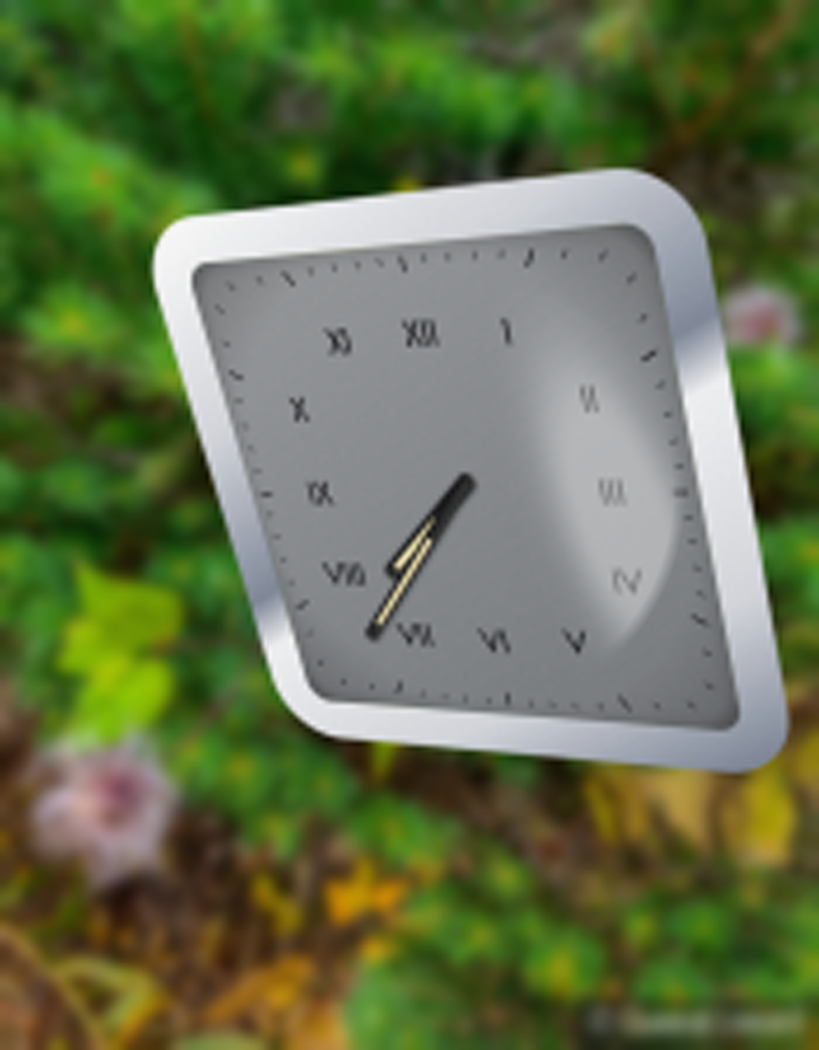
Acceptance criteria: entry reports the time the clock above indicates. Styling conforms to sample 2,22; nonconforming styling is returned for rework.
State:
7,37
